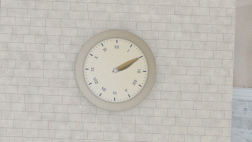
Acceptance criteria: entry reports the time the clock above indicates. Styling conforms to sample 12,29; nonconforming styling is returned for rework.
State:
2,10
